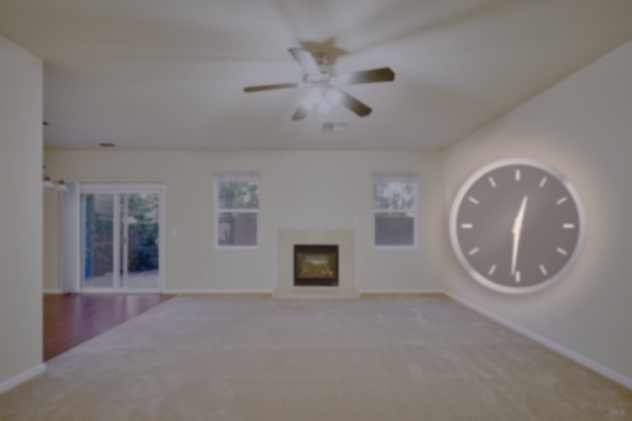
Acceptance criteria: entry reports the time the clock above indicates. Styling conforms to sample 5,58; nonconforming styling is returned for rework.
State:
12,31
